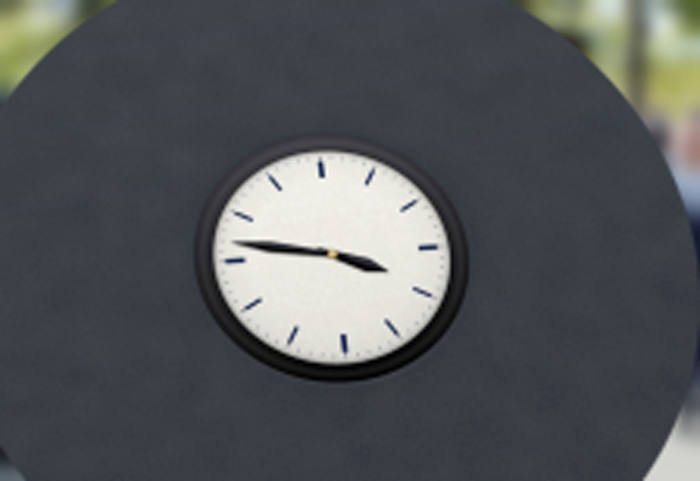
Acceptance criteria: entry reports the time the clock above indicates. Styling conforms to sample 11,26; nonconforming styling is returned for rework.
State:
3,47
